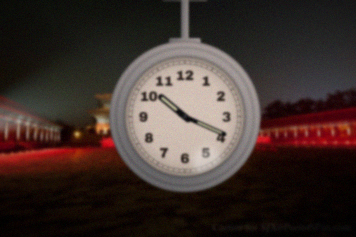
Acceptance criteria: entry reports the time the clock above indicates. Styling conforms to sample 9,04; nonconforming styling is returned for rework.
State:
10,19
